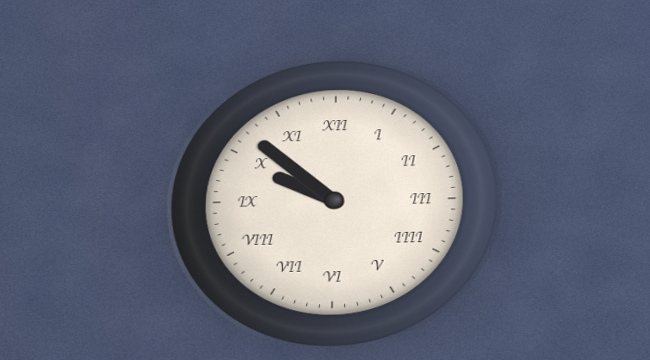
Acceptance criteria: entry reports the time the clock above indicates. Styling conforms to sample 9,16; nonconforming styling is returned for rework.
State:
9,52
